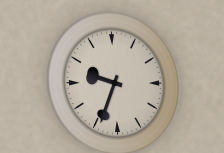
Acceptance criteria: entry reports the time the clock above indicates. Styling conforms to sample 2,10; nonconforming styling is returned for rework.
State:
9,34
